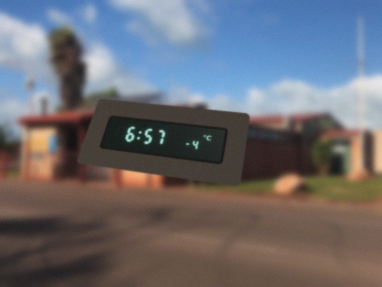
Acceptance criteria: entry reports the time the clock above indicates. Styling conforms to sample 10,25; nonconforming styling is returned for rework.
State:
6,57
